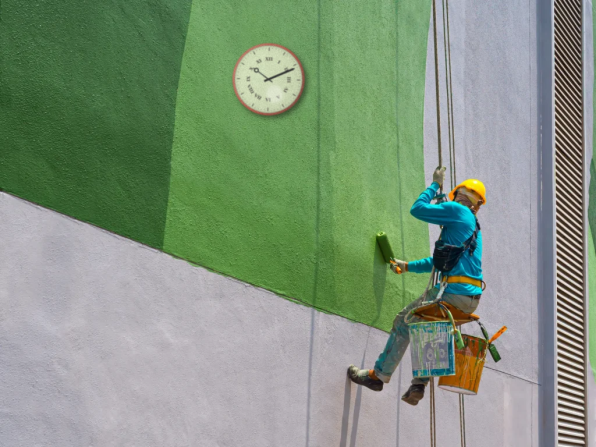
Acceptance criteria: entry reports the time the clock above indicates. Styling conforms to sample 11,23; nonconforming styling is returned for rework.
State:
10,11
